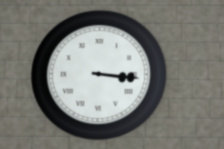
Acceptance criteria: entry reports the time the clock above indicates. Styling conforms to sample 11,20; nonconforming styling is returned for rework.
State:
3,16
